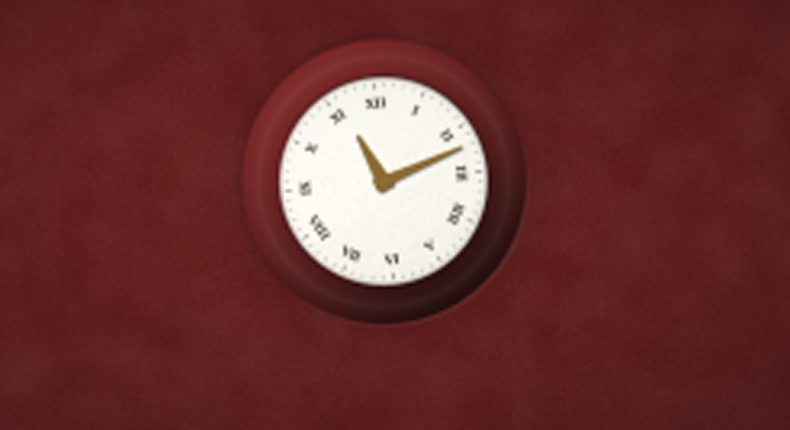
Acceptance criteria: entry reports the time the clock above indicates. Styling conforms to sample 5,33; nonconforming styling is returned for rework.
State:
11,12
